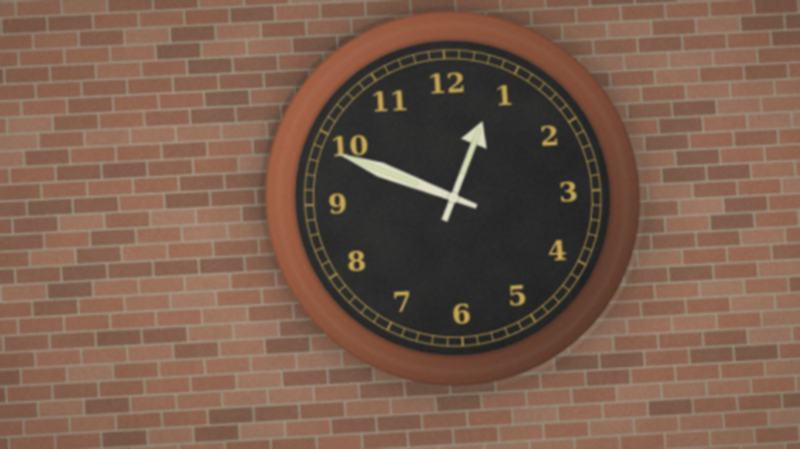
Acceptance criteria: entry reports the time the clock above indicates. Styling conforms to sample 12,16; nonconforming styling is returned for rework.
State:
12,49
